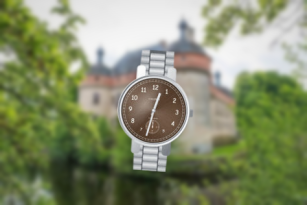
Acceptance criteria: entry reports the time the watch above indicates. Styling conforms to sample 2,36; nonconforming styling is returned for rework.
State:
12,32
